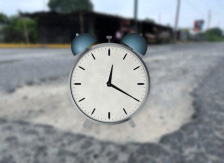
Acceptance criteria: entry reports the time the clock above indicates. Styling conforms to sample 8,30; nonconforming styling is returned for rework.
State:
12,20
